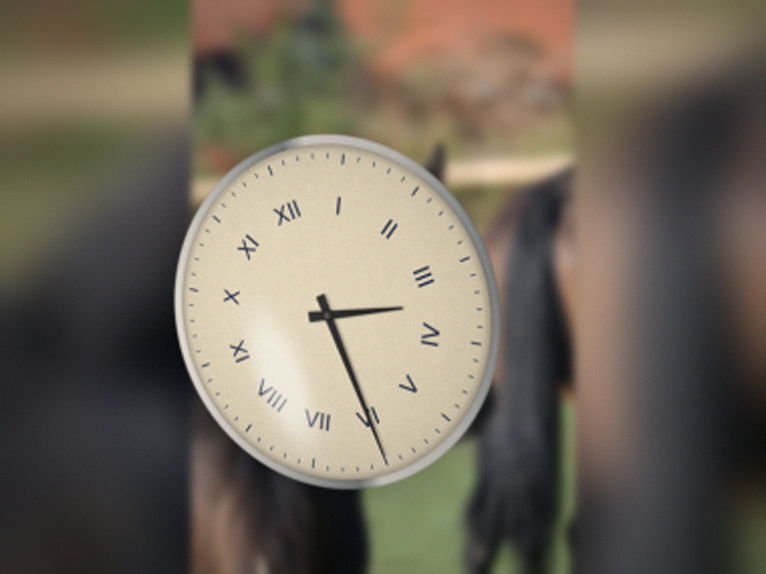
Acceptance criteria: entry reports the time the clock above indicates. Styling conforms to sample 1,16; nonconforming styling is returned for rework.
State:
3,30
